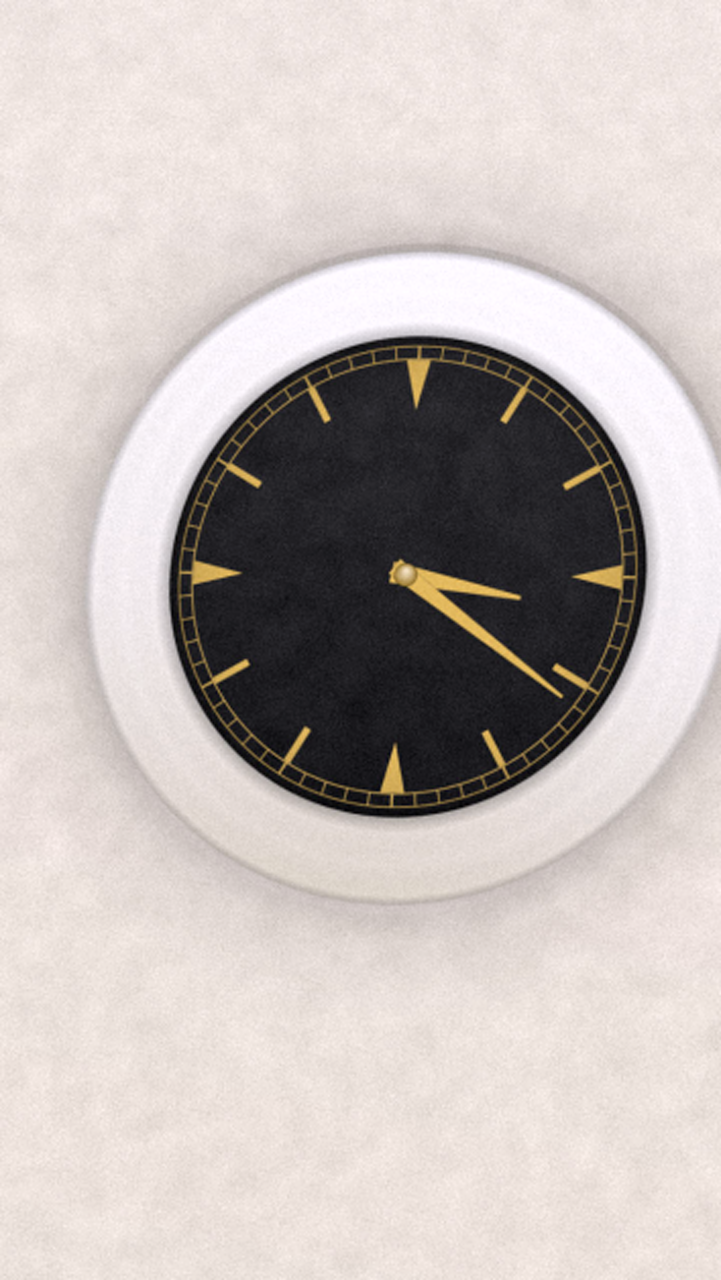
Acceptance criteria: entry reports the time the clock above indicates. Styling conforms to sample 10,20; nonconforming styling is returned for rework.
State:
3,21
